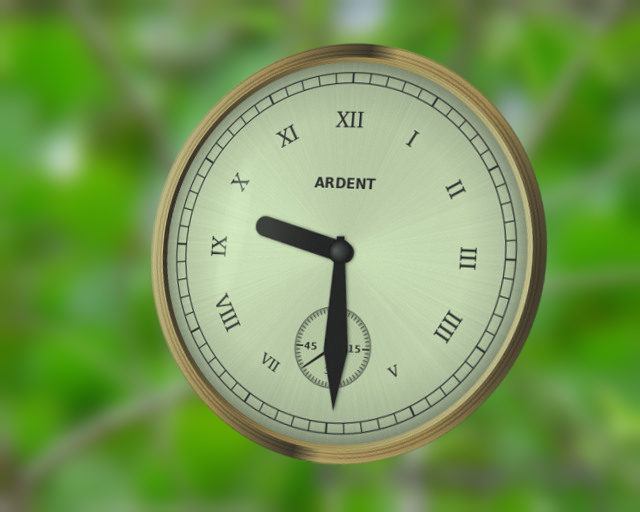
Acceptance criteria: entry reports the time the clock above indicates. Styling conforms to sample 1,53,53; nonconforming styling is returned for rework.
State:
9,29,39
